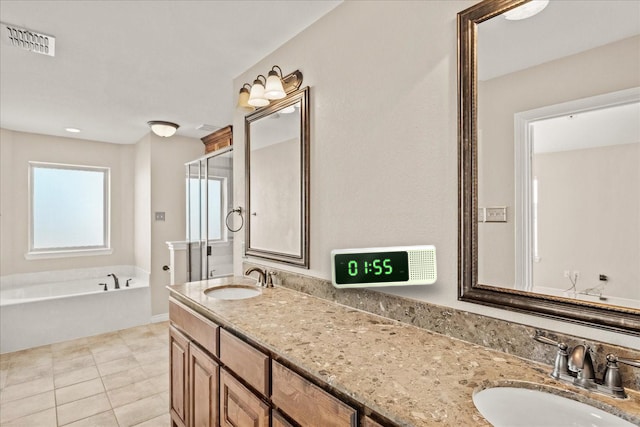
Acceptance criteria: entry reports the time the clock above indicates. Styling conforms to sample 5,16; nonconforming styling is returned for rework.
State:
1,55
